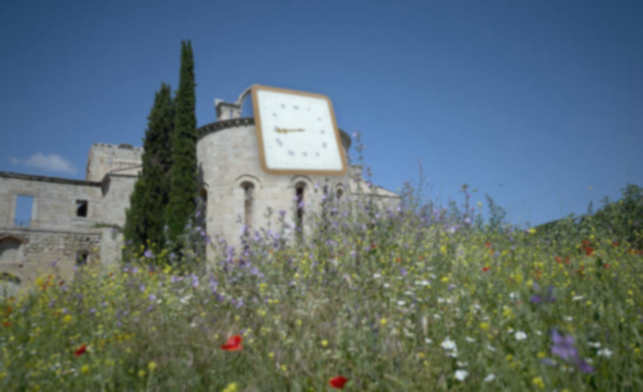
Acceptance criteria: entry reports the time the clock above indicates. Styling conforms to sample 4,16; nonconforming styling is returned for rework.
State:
8,44
